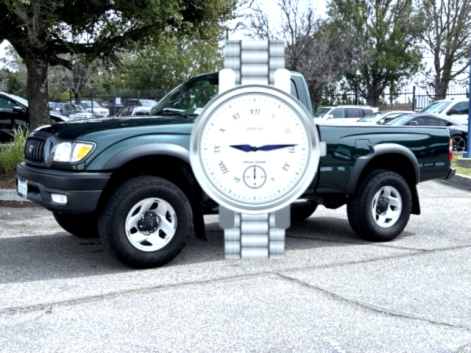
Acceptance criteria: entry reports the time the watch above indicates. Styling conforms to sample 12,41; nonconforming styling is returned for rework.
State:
9,14
